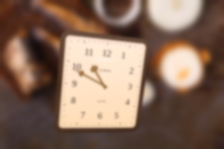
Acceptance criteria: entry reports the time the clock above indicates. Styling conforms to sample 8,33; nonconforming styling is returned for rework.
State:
10,49
